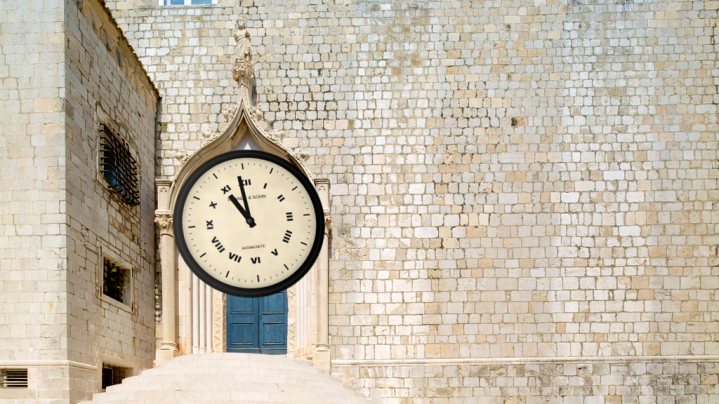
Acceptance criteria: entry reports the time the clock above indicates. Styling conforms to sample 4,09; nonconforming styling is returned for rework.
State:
10,59
